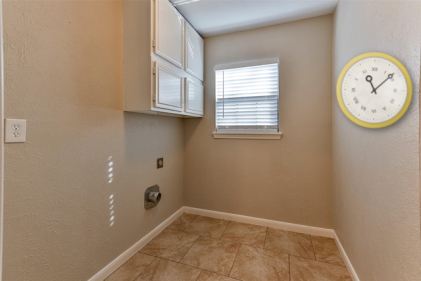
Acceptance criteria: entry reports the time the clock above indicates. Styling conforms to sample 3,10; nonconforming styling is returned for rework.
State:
11,08
